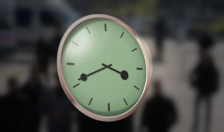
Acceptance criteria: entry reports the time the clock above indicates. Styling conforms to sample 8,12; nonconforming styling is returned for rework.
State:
3,41
